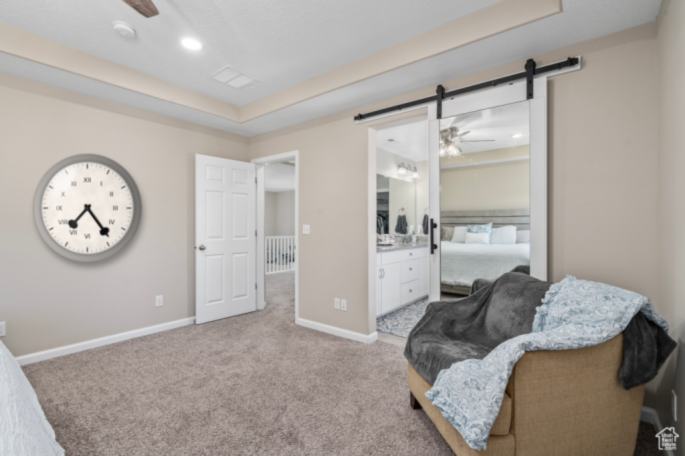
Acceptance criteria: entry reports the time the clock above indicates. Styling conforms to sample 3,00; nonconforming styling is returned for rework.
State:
7,24
